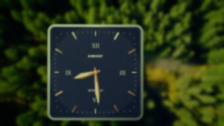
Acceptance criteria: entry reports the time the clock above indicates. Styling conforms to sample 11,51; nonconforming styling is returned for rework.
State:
8,29
